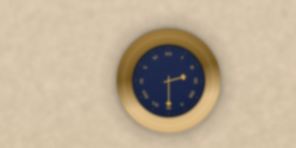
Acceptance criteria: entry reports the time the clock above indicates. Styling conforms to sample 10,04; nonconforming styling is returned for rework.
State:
2,30
